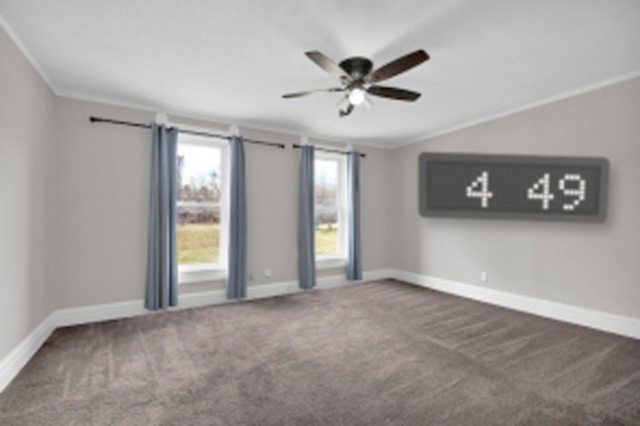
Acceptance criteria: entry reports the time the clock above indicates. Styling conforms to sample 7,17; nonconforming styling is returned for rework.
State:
4,49
